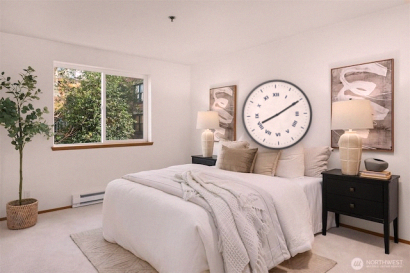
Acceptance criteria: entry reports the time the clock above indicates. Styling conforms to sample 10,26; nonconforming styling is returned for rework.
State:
8,10
